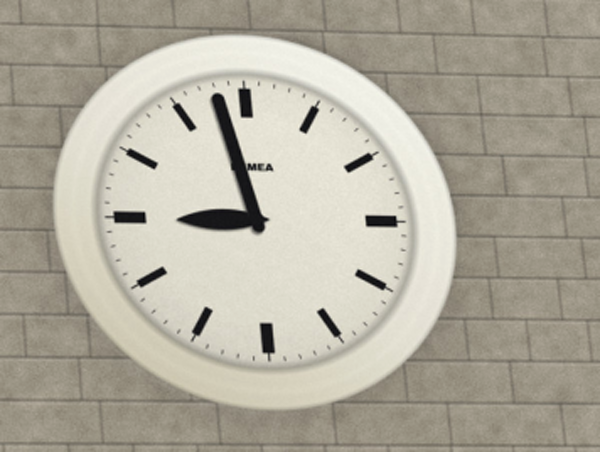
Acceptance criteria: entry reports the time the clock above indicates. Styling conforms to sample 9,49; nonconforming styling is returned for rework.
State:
8,58
